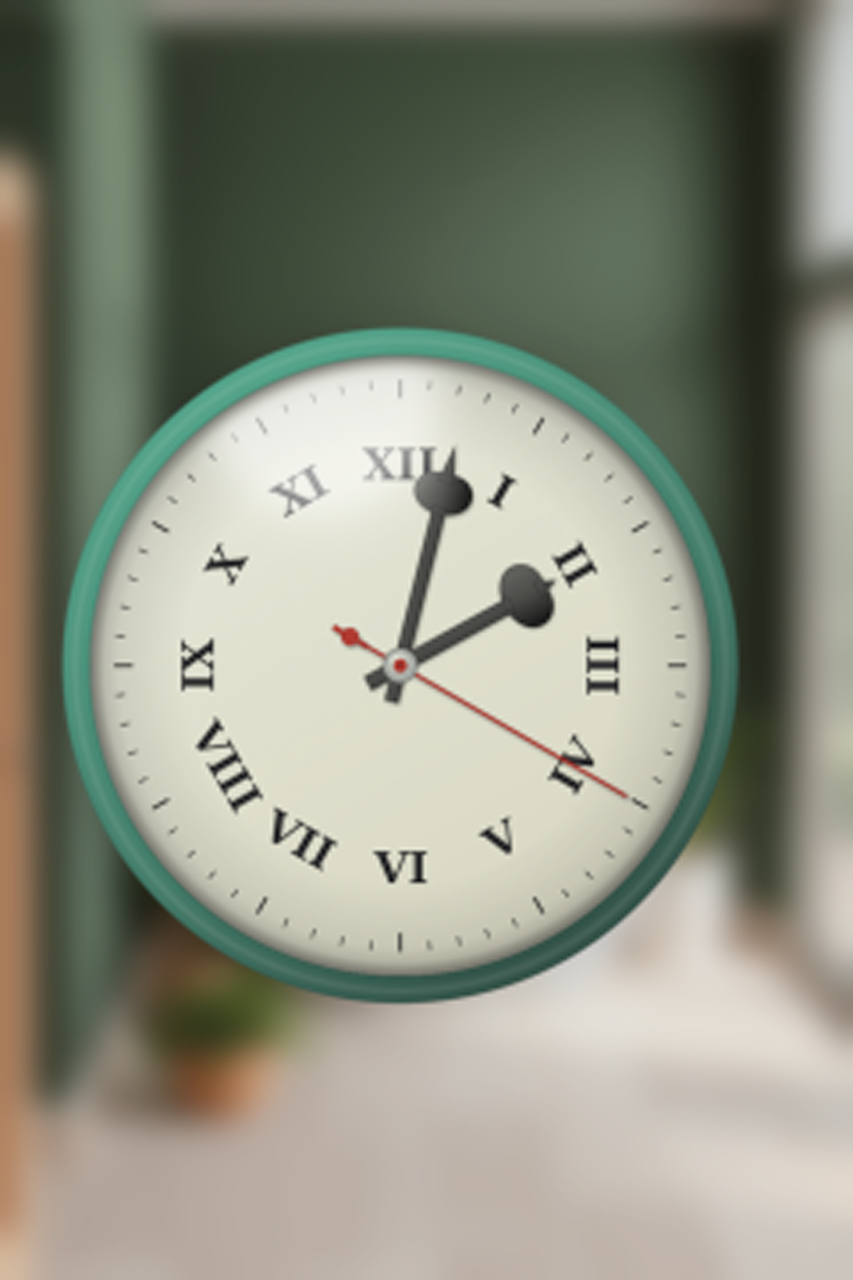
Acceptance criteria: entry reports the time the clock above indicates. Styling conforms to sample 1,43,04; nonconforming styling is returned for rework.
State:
2,02,20
